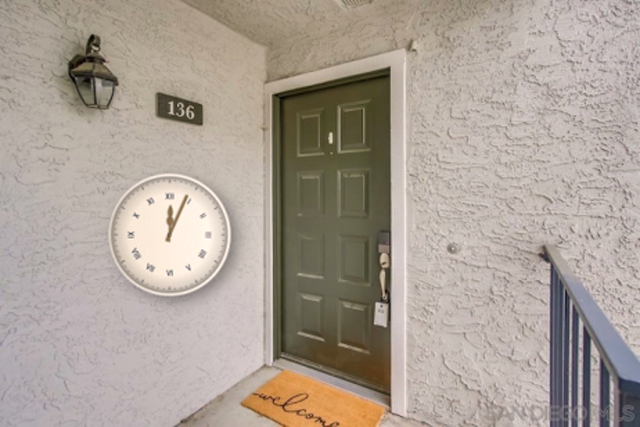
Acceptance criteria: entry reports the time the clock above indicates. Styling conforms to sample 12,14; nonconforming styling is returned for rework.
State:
12,04
